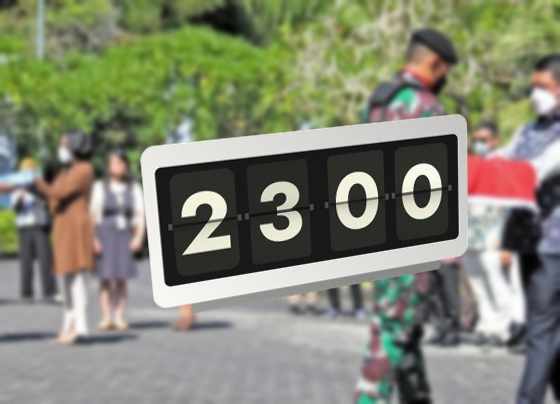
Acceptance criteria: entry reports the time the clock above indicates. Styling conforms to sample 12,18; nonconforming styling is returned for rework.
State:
23,00
